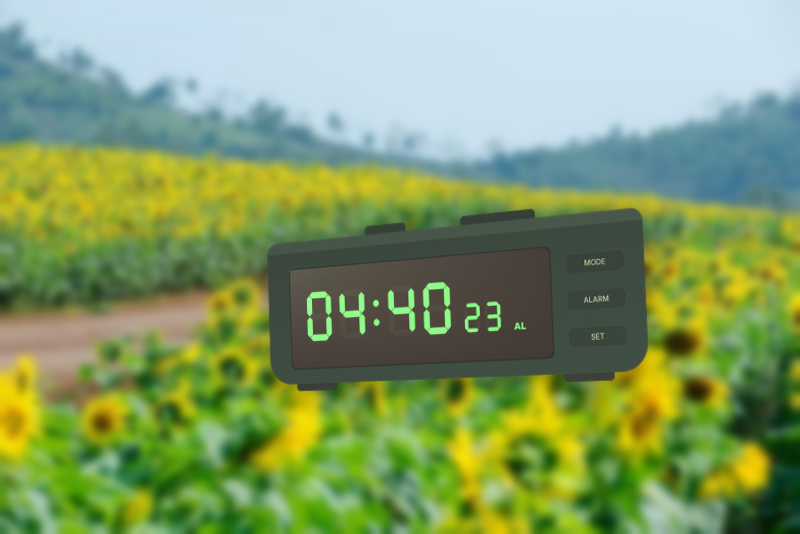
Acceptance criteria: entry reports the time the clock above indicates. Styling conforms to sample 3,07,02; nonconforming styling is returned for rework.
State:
4,40,23
